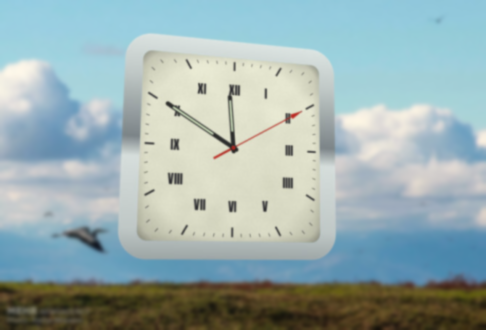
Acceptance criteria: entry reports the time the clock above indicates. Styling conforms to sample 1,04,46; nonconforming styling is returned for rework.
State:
11,50,10
